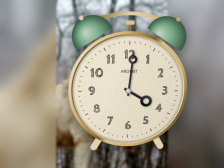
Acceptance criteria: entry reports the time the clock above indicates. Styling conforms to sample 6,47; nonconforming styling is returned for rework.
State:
4,01
